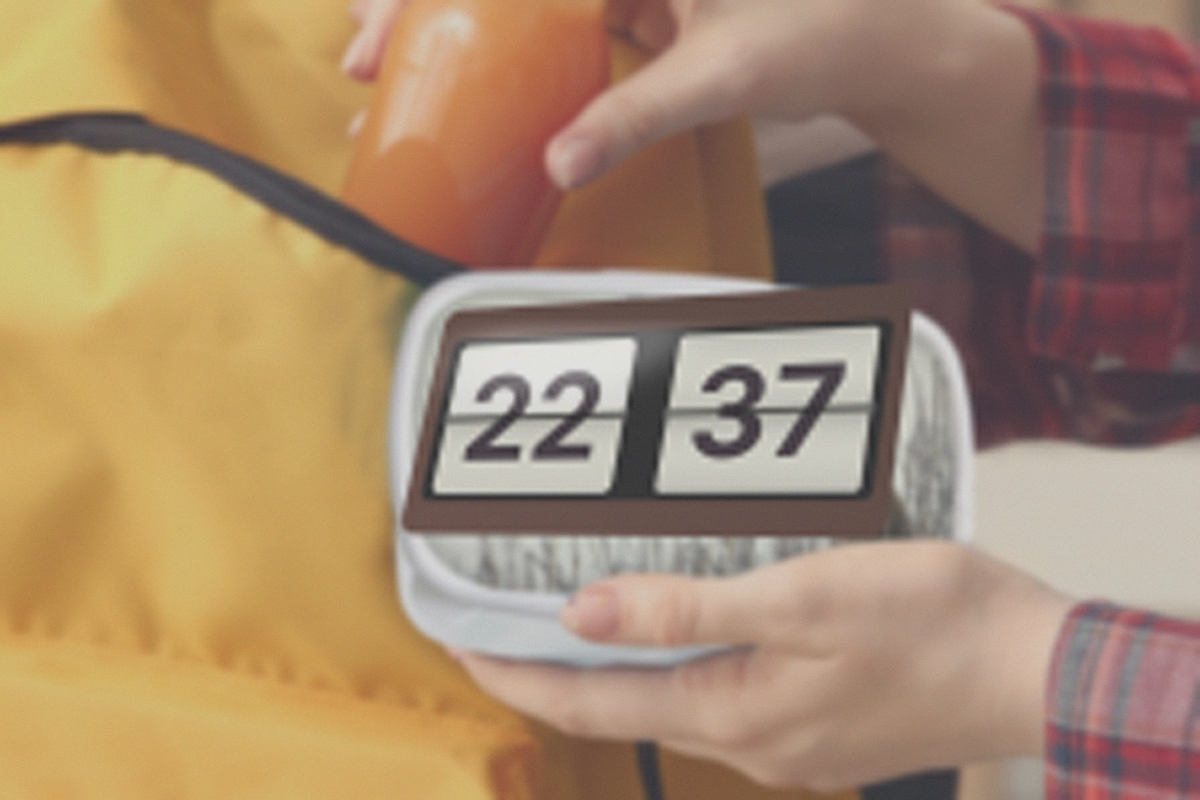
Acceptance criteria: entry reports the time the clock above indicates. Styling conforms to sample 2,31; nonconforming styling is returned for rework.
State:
22,37
